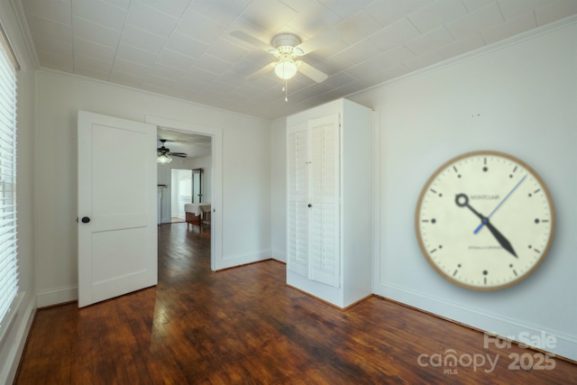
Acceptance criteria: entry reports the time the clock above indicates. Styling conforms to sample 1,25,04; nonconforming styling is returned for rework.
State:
10,23,07
